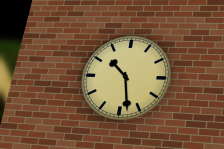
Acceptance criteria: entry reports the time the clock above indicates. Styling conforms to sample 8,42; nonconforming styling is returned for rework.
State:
10,28
